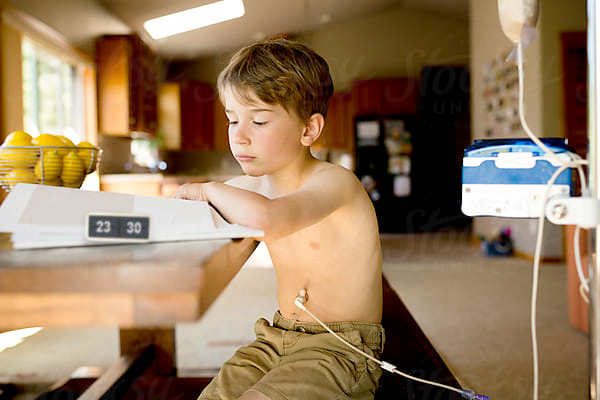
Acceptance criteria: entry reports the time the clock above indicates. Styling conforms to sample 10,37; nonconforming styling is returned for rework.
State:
23,30
